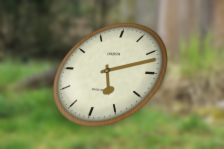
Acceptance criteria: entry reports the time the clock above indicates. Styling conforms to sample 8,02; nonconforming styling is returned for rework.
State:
5,12
